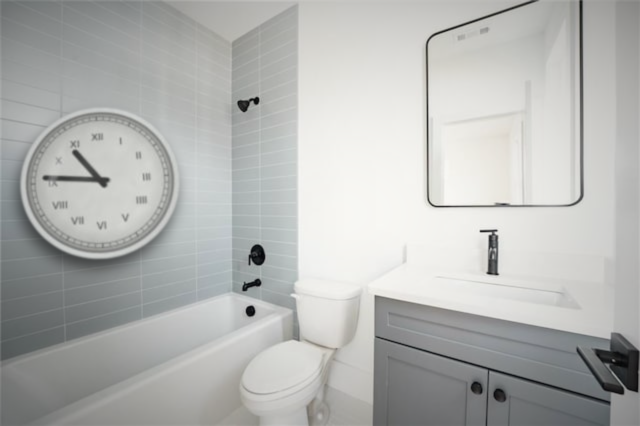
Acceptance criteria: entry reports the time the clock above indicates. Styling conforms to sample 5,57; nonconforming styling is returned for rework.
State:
10,46
